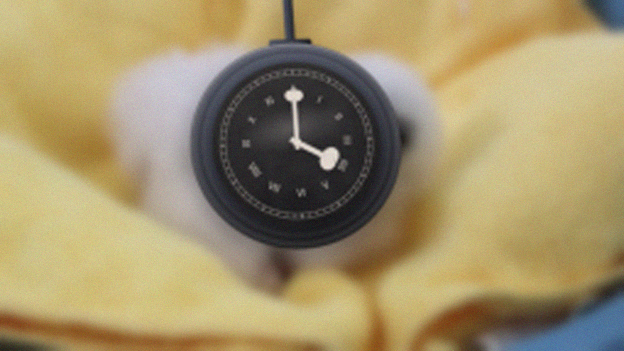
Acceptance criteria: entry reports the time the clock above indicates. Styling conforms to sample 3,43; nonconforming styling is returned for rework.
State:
4,00
